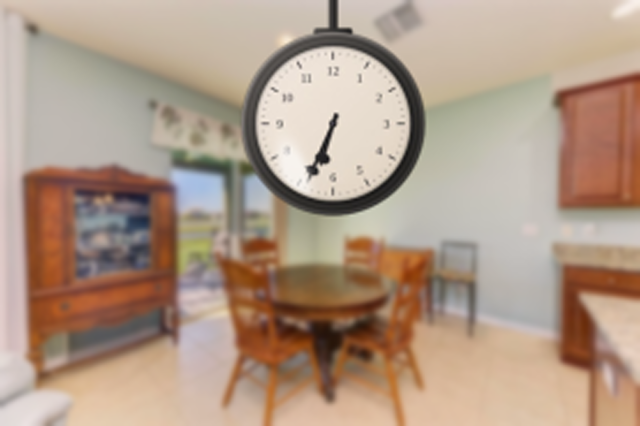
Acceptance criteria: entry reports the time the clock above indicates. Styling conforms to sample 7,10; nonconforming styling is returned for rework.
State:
6,34
